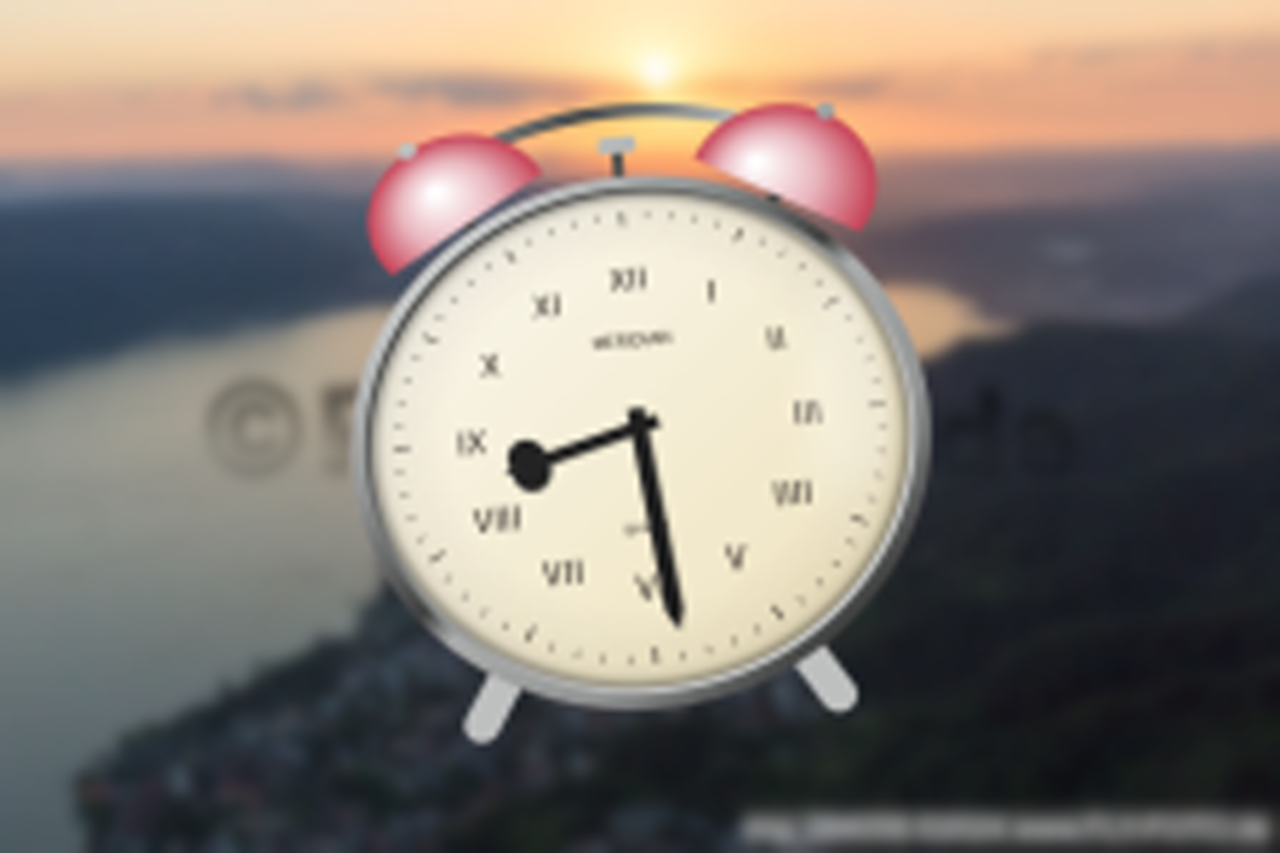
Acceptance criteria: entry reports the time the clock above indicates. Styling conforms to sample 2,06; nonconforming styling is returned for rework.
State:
8,29
